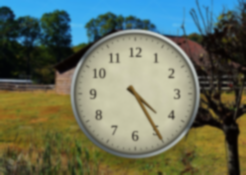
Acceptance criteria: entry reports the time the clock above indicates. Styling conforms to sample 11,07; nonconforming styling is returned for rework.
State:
4,25
